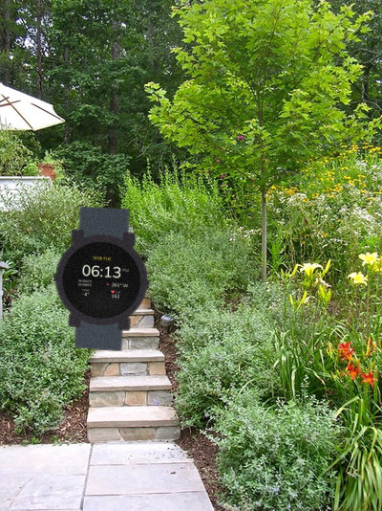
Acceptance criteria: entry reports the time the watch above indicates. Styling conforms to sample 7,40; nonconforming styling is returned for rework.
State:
6,13
